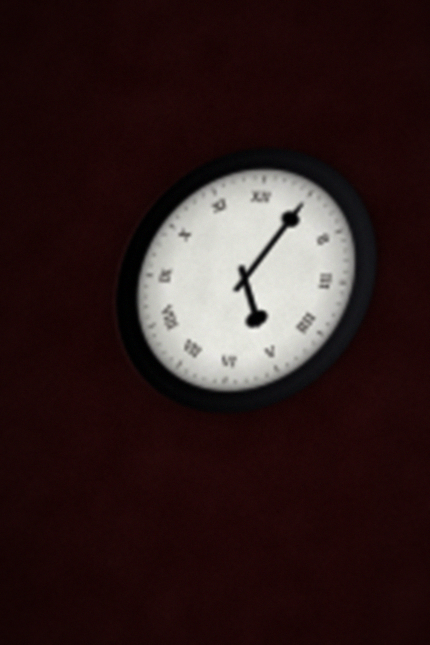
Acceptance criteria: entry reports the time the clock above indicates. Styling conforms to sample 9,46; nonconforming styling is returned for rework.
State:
5,05
